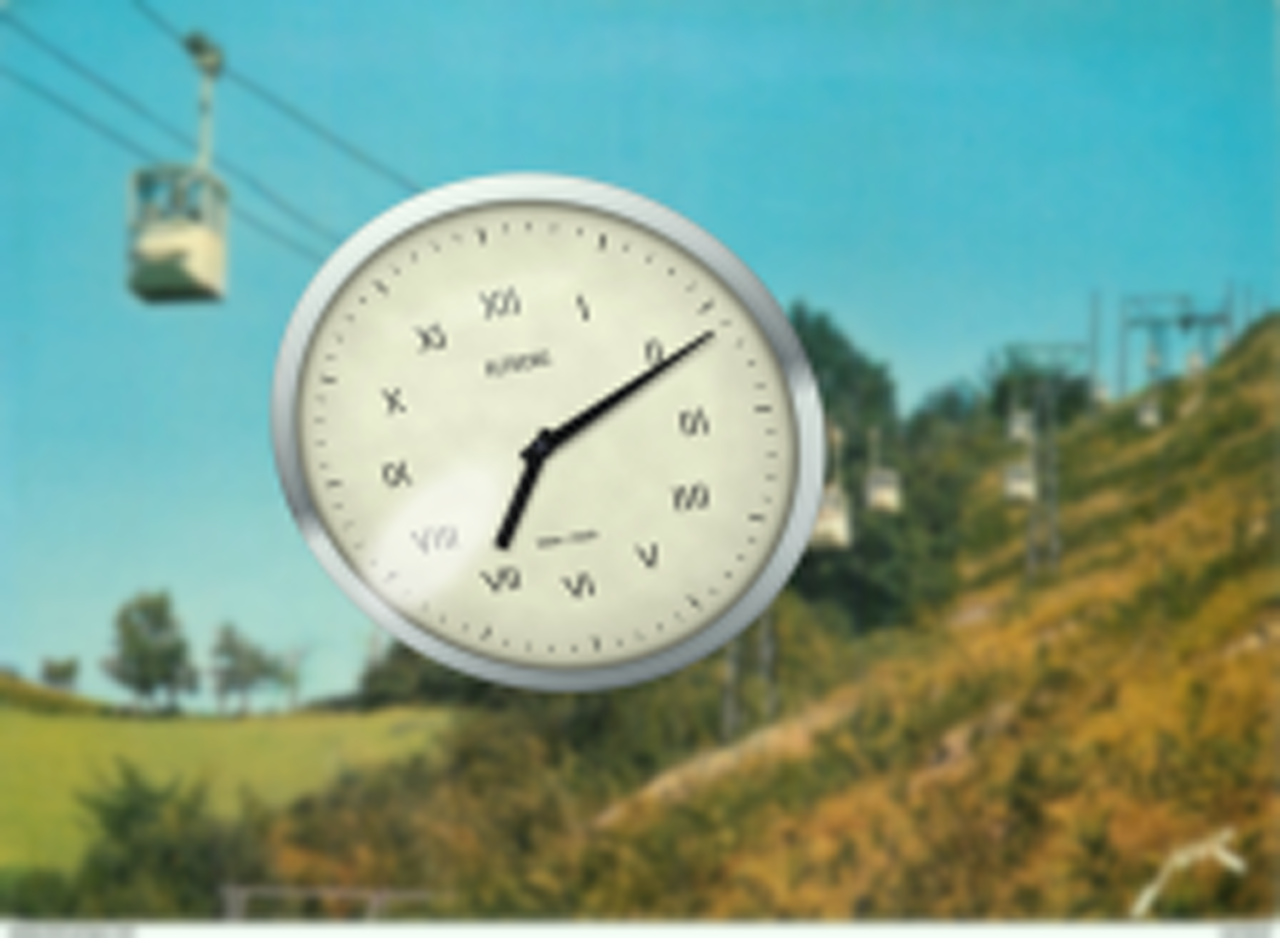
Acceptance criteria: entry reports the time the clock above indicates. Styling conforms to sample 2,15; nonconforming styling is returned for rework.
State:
7,11
